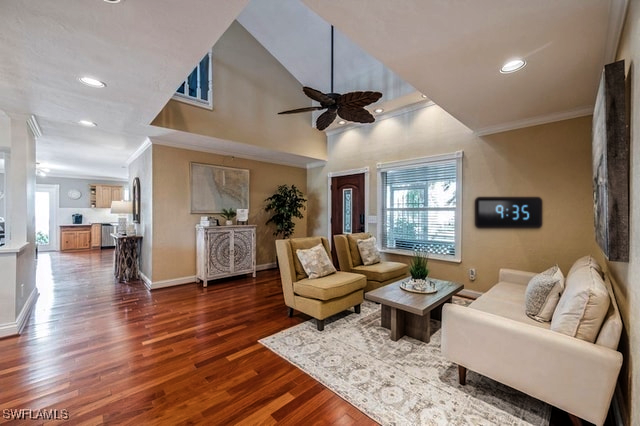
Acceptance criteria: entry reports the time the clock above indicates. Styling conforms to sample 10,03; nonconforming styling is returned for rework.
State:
9,35
